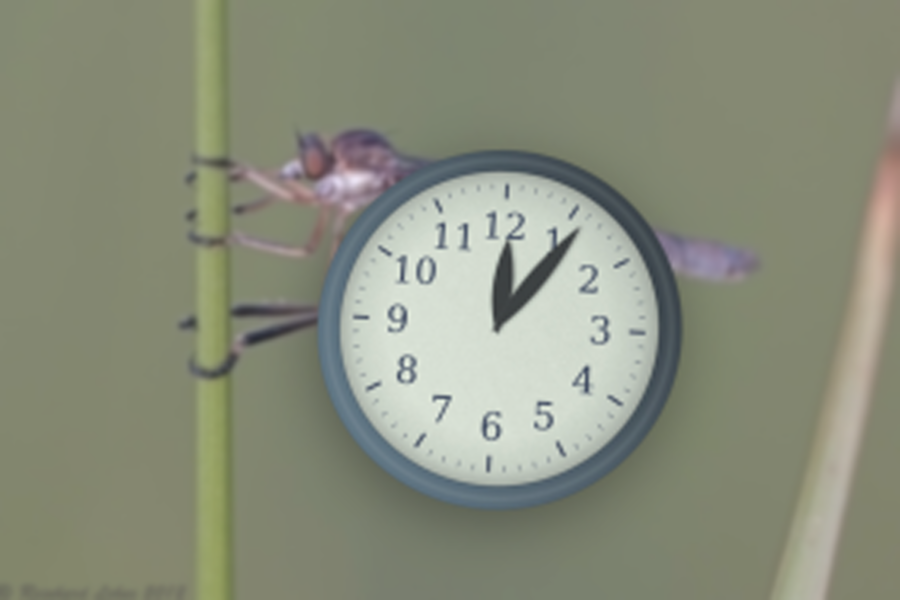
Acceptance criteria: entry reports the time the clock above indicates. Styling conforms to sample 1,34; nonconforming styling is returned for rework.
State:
12,06
